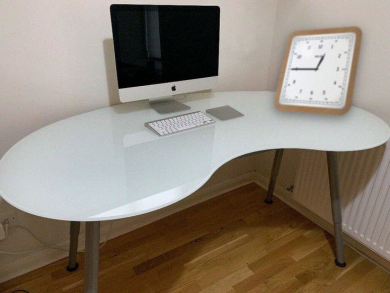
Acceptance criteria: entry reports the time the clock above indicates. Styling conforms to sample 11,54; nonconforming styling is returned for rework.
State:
12,45
